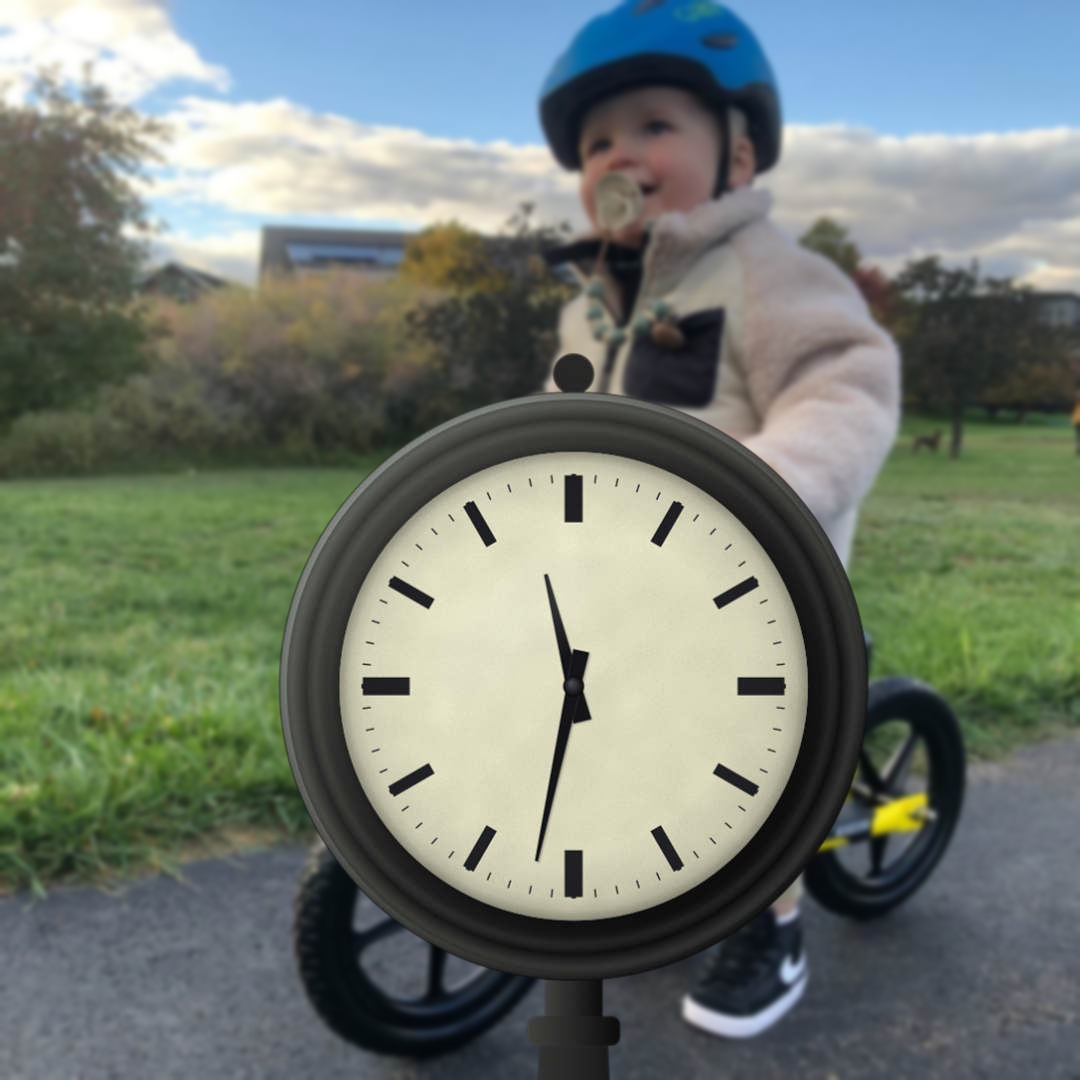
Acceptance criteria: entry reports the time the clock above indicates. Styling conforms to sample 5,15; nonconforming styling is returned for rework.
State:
11,32
